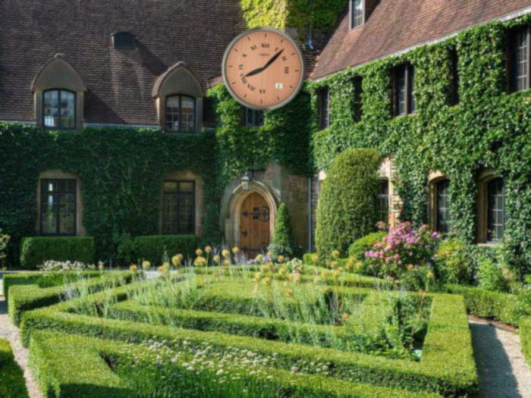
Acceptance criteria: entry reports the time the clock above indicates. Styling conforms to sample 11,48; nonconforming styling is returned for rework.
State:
8,07
